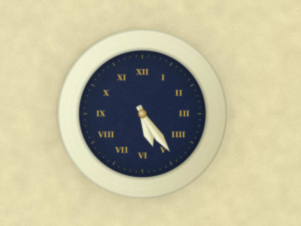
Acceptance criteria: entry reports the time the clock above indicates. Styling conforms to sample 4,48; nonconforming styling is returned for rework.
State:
5,24
